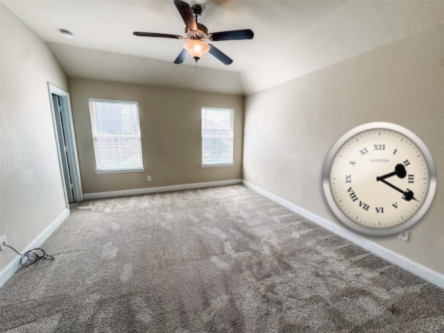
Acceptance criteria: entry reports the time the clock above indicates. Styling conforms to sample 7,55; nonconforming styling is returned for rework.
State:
2,20
